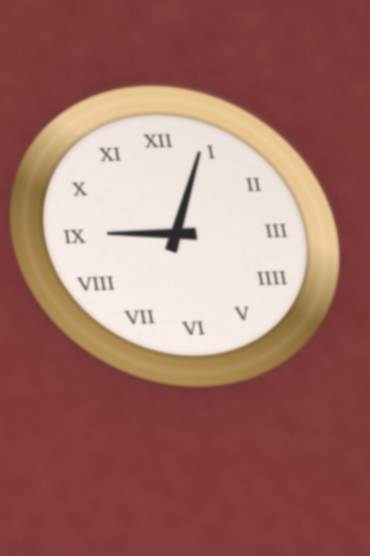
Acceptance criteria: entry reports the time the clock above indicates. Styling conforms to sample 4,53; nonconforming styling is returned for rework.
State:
9,04
